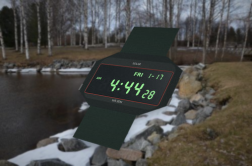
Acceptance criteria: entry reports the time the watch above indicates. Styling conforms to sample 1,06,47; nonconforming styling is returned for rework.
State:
4,44,28
